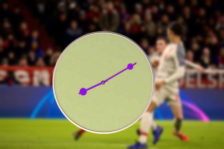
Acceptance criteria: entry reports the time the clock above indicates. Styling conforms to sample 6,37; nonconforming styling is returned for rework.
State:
8,10
